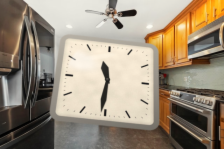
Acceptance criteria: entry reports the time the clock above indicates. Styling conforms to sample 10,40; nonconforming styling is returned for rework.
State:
11,31
